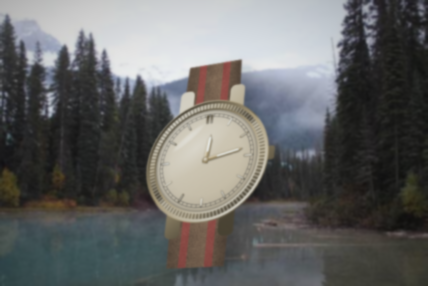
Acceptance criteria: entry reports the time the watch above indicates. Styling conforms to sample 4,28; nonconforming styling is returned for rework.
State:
12,13
